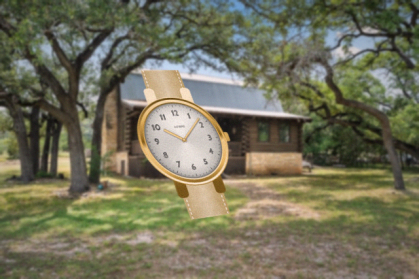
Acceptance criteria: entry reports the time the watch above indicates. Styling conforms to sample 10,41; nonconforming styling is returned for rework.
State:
10,08
